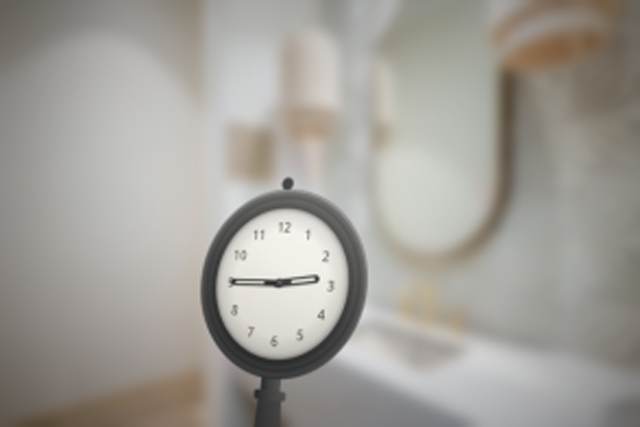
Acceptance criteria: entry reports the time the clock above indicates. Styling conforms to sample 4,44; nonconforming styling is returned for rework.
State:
2,45
